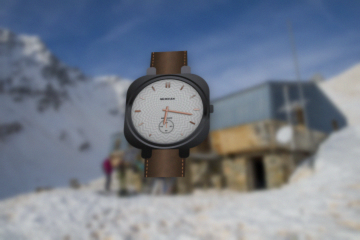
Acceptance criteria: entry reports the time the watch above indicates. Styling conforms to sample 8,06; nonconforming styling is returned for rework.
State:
6,17
